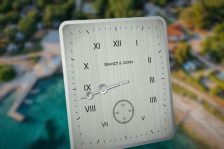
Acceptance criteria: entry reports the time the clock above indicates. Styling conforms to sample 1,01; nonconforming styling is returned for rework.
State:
8,43
